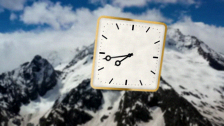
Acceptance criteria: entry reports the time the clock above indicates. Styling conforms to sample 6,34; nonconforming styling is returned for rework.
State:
7,43
